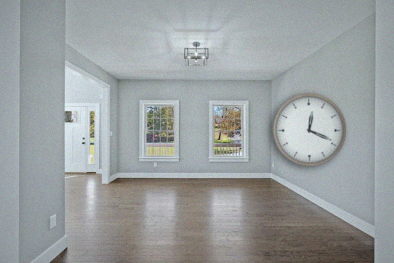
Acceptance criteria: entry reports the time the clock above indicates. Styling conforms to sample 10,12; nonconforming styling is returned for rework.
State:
12,19
